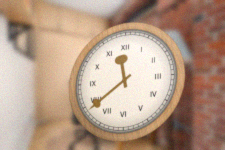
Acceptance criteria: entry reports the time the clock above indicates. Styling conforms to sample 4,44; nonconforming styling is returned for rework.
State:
11,39
